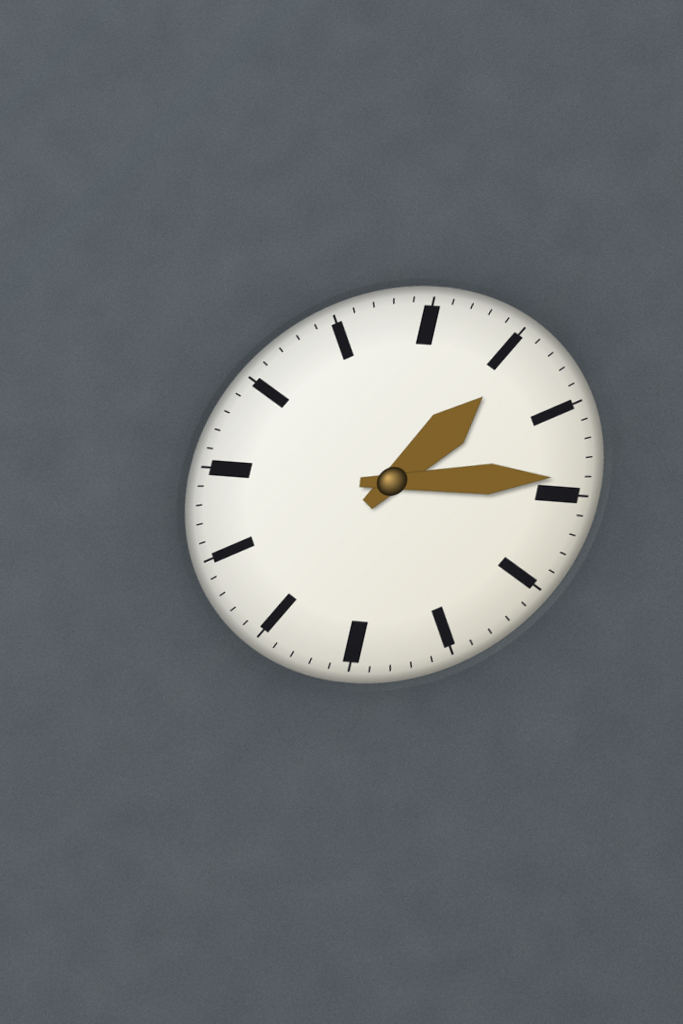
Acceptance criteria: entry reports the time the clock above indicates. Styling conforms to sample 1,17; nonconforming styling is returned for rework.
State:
1,14
